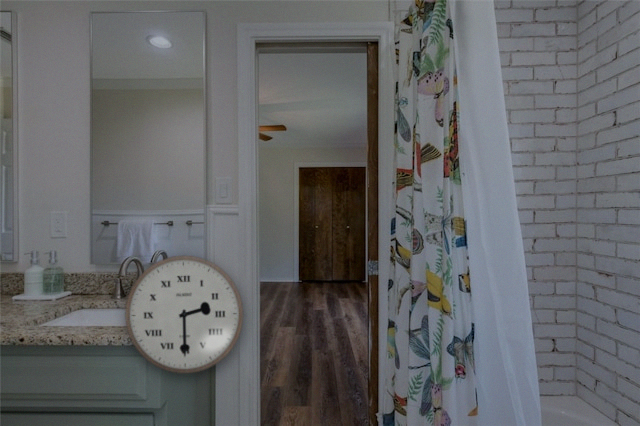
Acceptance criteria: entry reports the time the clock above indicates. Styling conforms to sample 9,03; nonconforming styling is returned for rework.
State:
2,30
